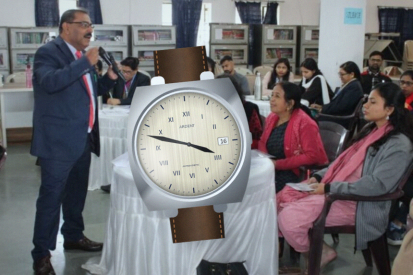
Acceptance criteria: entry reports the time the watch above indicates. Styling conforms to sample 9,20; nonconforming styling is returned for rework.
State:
3,48
